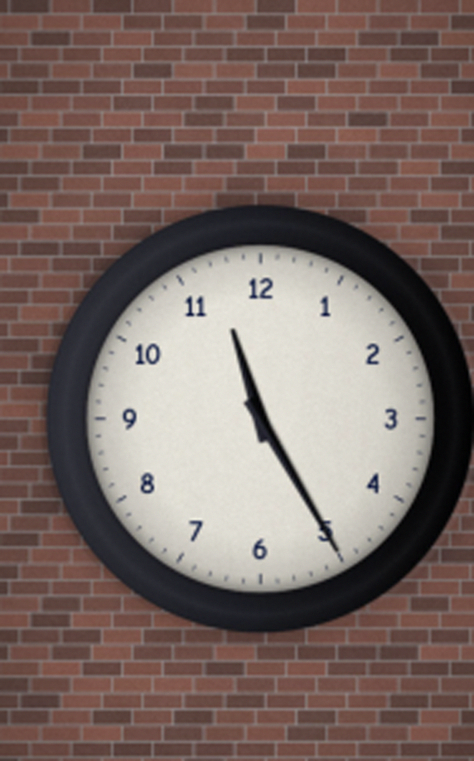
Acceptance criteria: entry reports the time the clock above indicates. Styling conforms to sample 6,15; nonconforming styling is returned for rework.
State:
11,25
